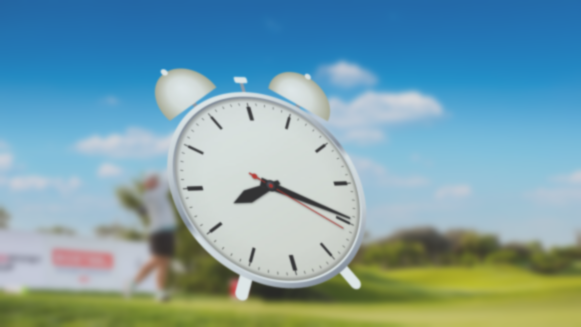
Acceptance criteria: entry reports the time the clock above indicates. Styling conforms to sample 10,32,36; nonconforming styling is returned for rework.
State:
8,19,21
